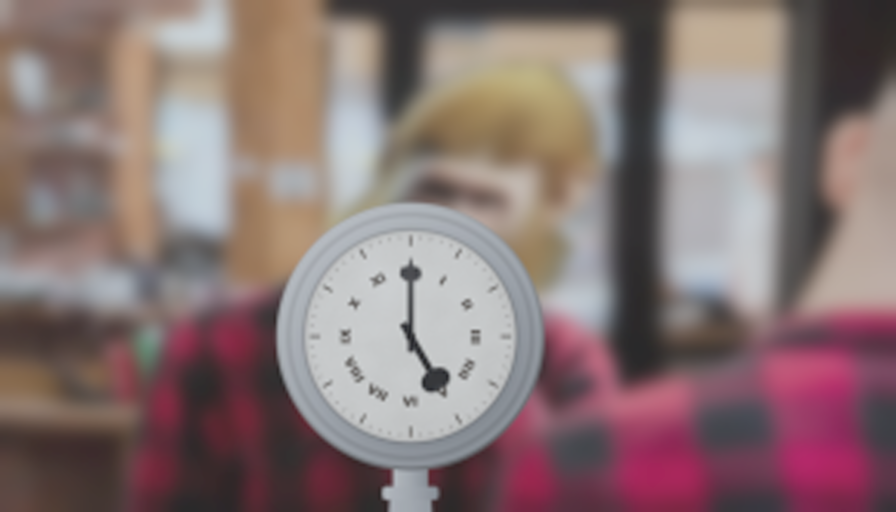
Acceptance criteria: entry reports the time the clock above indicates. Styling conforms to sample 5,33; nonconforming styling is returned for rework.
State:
5,00
